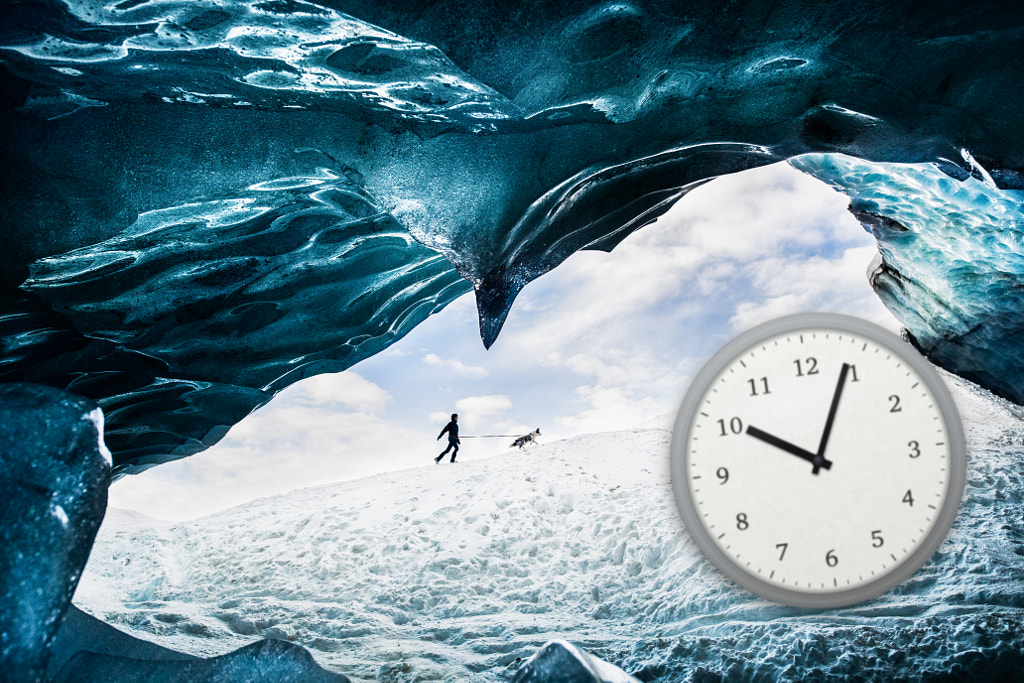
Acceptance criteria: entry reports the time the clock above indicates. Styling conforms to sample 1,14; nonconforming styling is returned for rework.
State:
10,04
